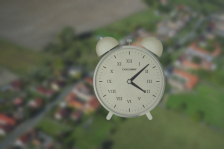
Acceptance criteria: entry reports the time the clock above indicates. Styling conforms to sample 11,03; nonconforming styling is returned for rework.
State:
4,08
